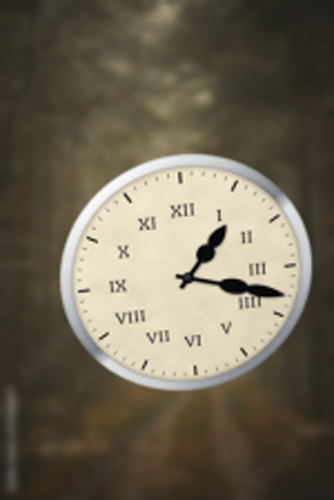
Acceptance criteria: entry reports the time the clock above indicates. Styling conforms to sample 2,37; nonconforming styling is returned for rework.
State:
1,18
